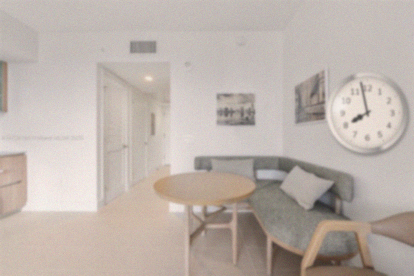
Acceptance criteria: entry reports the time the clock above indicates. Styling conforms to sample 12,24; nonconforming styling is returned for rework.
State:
7,58
